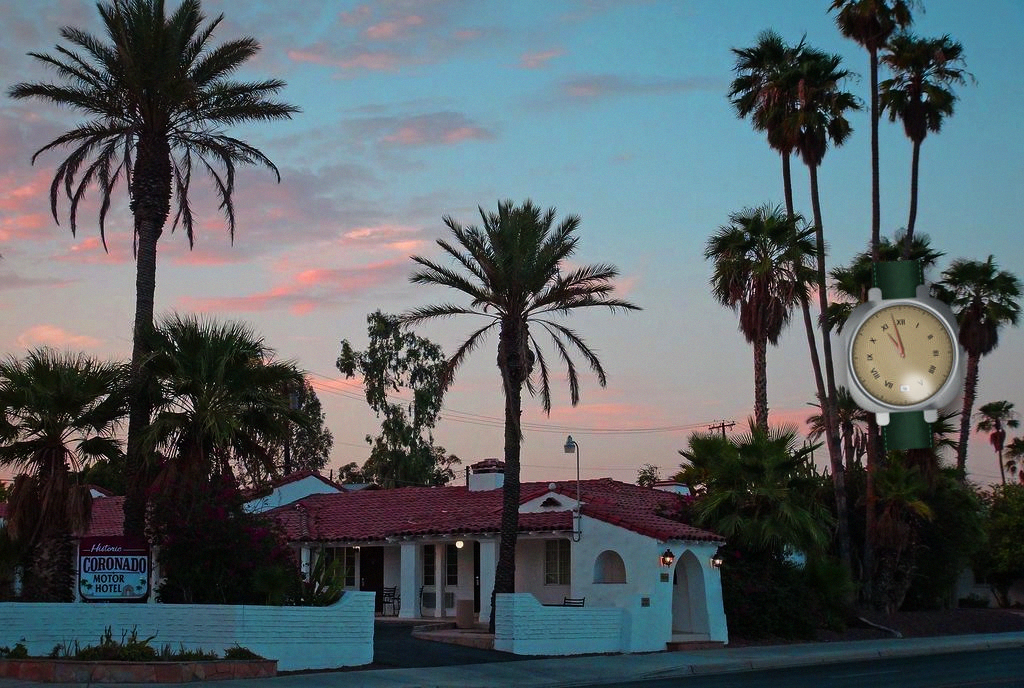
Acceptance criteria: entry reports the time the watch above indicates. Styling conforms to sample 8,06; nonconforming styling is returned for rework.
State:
10,58
